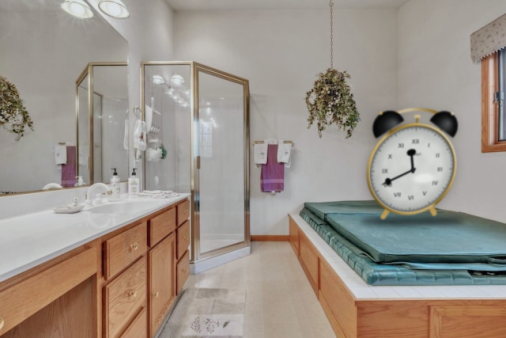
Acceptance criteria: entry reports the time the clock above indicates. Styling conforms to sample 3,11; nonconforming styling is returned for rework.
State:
11,41
